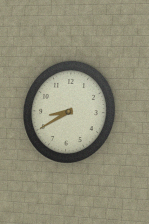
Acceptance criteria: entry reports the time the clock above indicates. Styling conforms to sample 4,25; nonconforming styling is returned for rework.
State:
8,40
